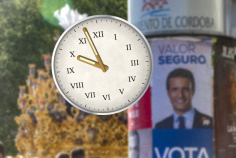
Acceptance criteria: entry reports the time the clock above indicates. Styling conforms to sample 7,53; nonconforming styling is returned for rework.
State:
9,57
